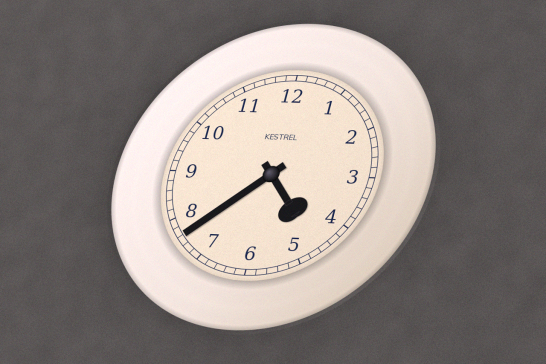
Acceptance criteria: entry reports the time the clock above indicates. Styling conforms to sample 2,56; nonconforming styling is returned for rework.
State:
4,38
